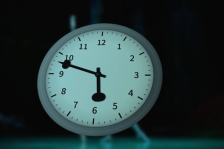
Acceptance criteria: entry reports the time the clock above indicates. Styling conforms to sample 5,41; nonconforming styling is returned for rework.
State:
5,48
